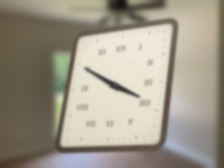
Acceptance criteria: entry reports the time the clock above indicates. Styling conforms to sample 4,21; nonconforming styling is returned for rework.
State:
3,50
